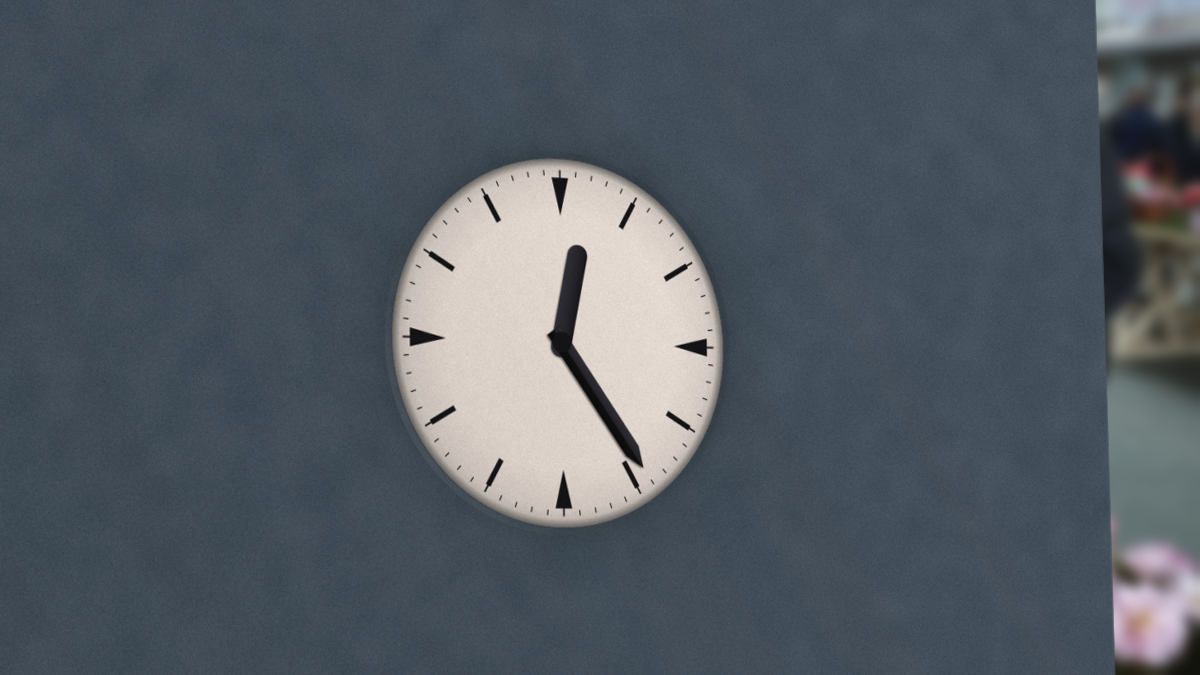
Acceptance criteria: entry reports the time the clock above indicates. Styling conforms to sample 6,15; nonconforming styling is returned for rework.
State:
12,24
